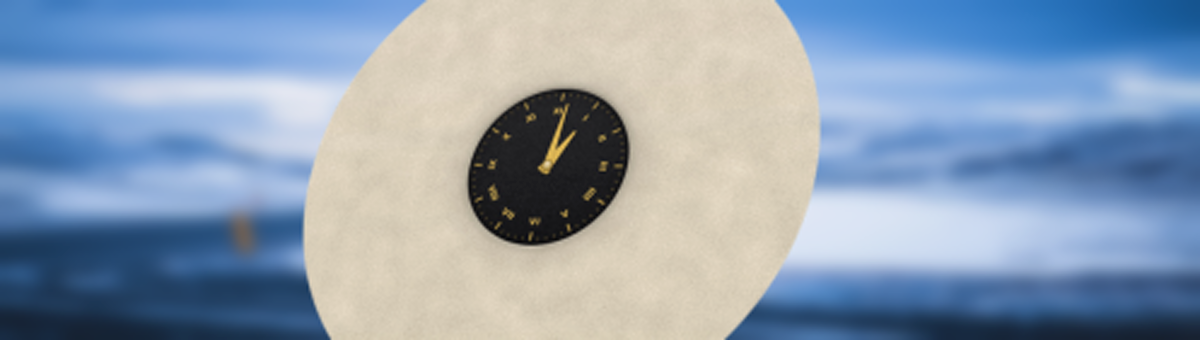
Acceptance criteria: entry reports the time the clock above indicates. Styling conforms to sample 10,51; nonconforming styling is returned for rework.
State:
1,01
